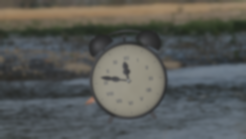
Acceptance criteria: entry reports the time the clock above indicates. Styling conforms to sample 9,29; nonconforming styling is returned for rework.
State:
11,47
